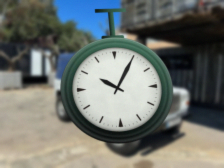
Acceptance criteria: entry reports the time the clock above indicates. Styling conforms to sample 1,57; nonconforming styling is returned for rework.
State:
10,05
